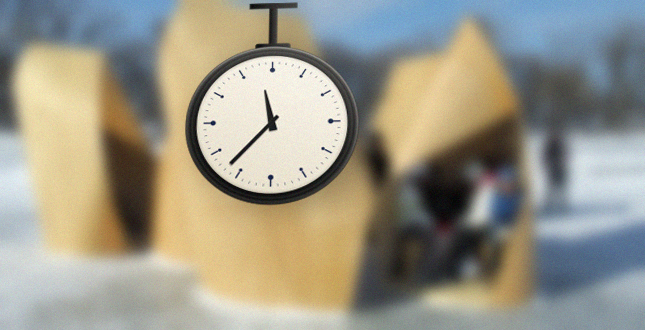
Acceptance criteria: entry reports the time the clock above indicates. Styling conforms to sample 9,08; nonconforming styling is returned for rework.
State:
11,37
